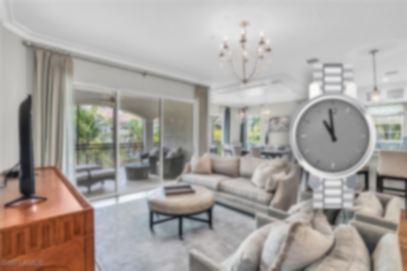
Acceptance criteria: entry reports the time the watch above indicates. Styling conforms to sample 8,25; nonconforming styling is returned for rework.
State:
10,59
